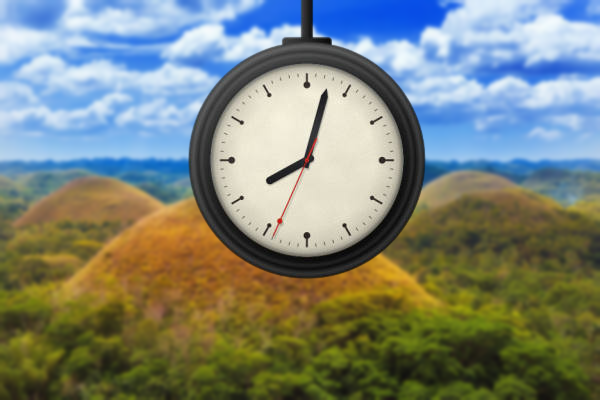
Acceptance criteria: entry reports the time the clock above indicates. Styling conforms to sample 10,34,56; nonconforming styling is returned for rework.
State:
8,02,34
